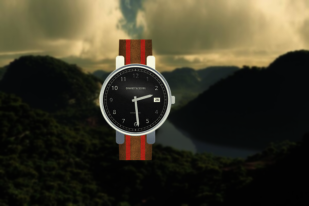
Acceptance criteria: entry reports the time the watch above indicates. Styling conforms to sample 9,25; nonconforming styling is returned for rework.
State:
2,29
